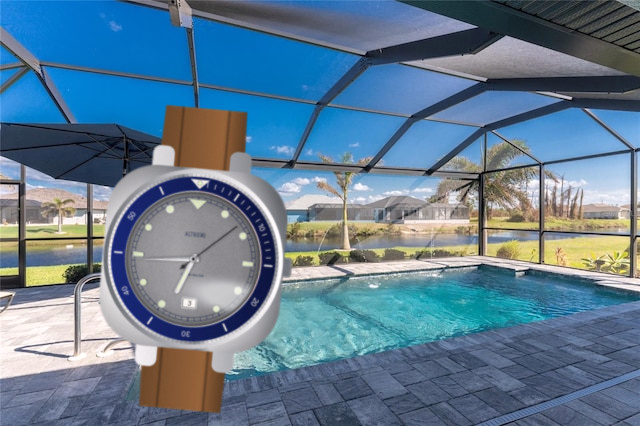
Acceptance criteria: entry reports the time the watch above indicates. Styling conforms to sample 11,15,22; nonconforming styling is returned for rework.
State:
6,44,08
